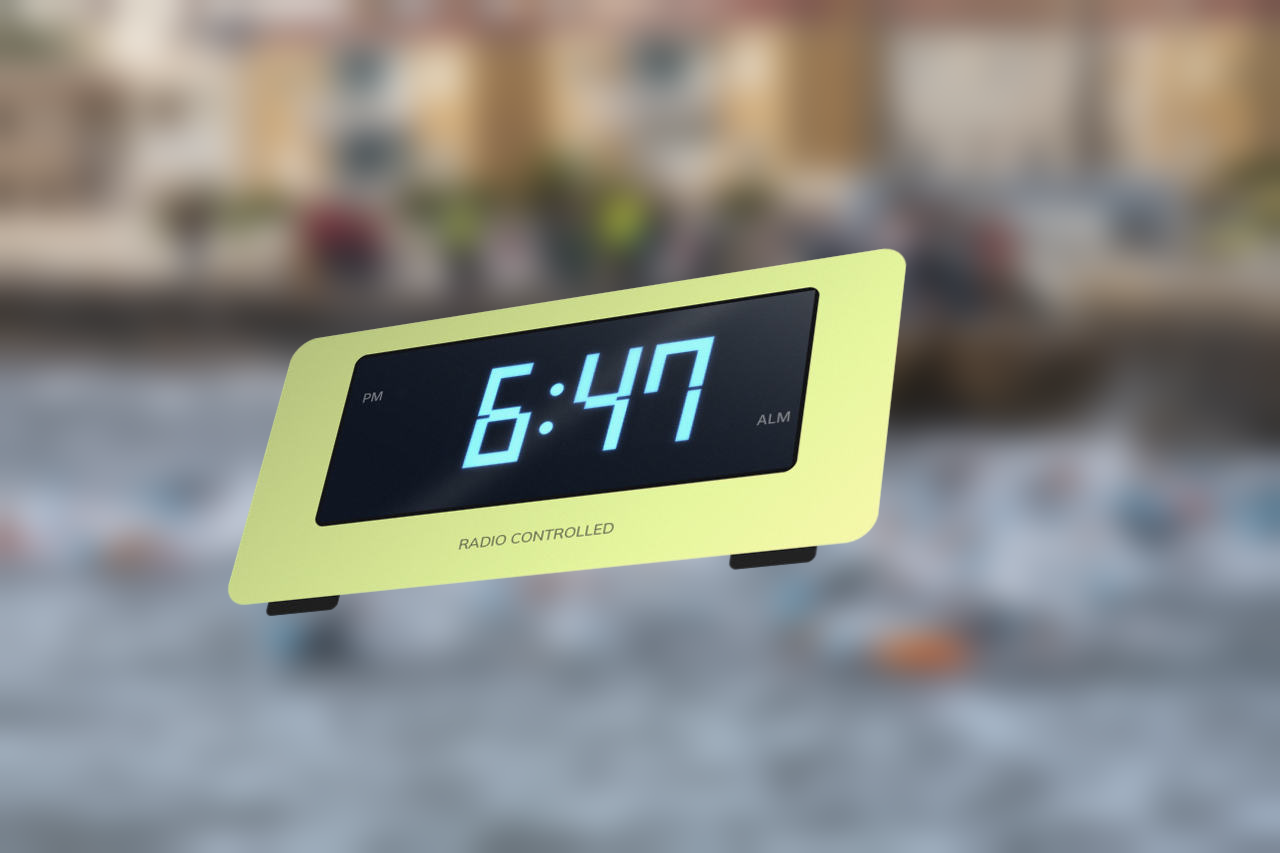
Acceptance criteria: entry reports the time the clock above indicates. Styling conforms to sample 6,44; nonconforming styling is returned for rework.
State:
6,47
